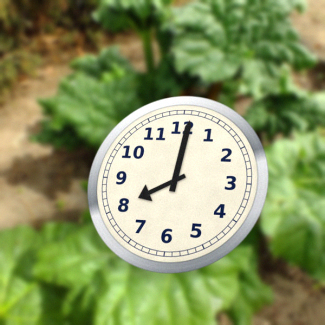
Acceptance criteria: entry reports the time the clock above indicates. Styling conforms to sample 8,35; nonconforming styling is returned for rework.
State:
8,01
